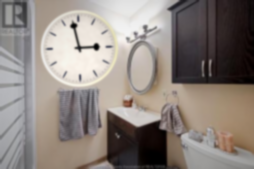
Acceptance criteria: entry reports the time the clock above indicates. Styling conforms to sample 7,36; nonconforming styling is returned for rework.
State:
2,58
